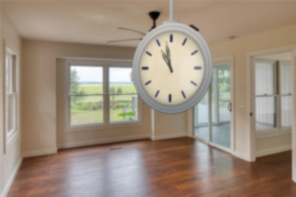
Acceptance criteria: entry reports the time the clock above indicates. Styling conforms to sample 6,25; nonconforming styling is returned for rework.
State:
10,58
